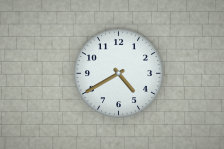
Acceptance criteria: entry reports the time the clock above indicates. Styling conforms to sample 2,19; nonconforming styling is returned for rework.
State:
4,40
